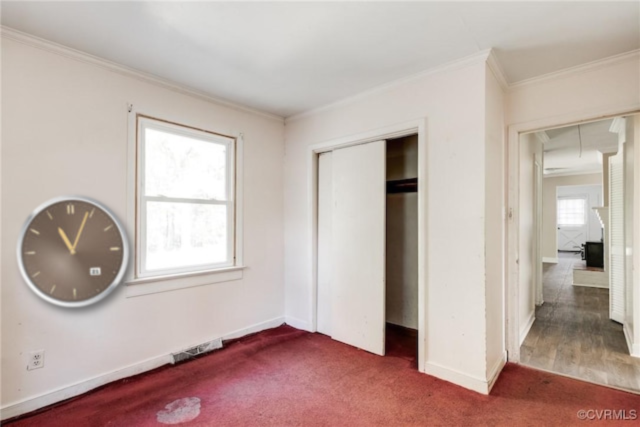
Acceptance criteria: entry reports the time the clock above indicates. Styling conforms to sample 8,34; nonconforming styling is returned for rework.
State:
11,04
